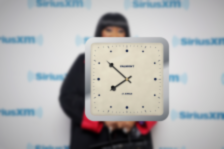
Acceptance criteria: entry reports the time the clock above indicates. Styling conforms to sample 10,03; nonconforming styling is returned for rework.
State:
7,52
